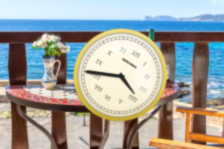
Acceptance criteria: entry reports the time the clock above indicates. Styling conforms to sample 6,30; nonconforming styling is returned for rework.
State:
3,41
